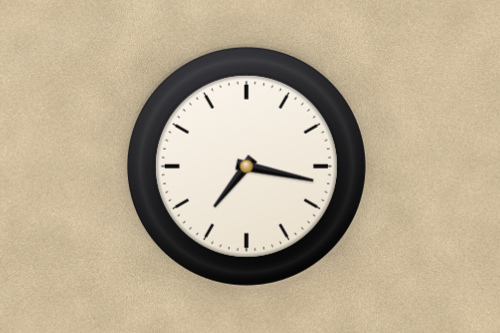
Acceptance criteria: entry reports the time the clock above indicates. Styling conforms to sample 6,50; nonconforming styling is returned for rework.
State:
7,17
